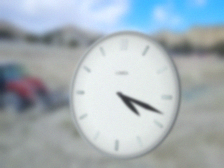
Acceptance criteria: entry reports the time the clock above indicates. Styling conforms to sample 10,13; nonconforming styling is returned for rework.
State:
4,18
